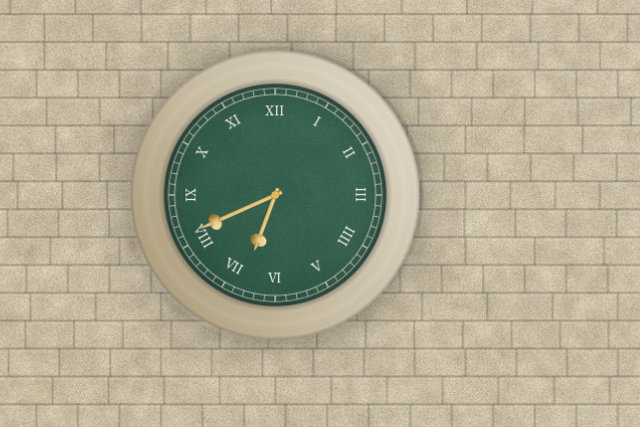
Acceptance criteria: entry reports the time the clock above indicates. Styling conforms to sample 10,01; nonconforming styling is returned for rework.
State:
6,41
